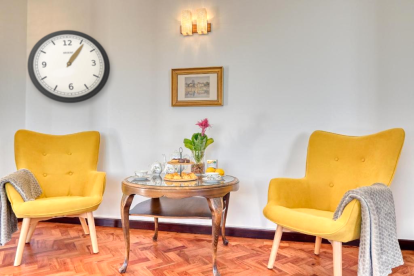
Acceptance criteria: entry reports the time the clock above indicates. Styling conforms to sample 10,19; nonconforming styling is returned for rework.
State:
1,06
